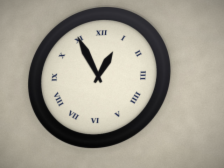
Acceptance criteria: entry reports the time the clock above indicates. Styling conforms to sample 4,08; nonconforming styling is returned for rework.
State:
12,55
